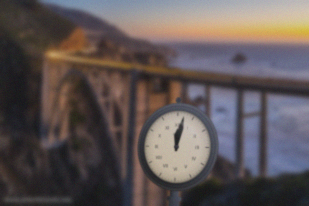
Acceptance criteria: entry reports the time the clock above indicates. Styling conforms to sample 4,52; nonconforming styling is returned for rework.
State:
12,02
